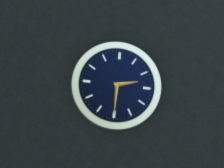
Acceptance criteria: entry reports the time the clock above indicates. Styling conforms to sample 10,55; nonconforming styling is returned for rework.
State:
2,30
